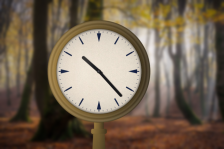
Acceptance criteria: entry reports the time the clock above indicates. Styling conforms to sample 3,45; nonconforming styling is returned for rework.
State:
10,23
